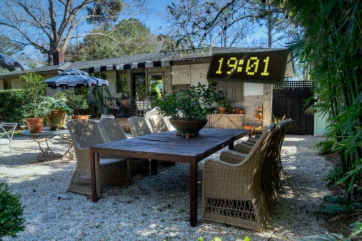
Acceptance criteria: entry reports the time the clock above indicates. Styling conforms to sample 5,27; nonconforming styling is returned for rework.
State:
19,01
